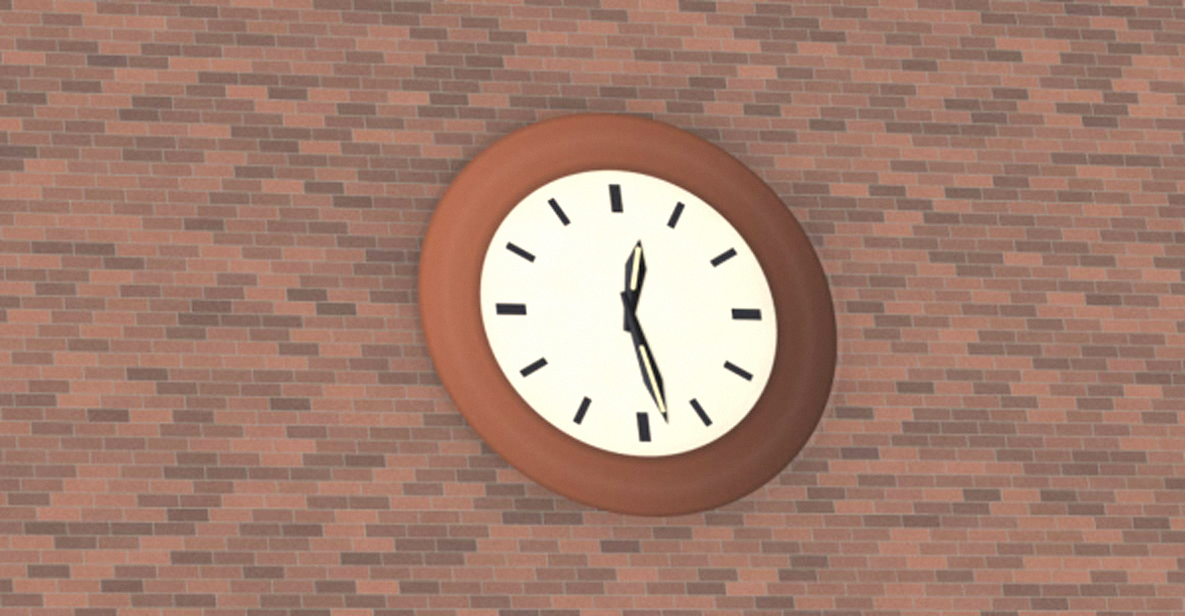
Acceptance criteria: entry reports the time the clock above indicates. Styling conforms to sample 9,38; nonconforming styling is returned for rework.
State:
12,28
